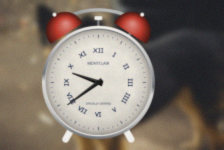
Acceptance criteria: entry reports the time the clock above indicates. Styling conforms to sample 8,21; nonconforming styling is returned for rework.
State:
9,39
